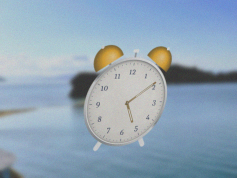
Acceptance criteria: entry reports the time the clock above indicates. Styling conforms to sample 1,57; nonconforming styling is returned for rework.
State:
5,09
